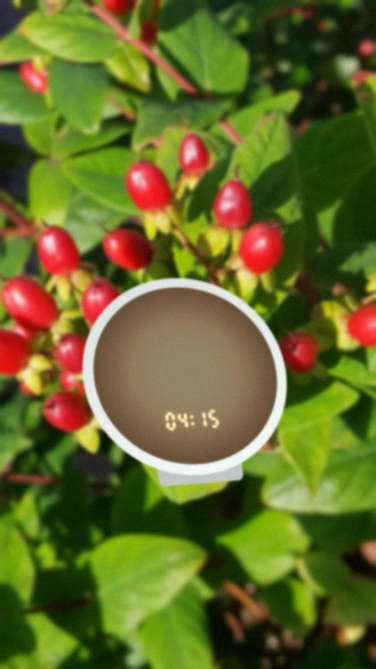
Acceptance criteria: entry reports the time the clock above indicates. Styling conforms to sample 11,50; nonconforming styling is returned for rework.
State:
4,15
